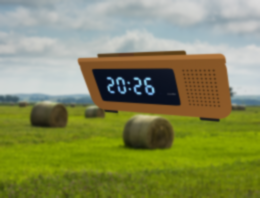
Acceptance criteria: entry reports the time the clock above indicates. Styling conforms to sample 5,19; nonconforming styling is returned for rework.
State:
20,26
